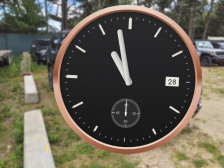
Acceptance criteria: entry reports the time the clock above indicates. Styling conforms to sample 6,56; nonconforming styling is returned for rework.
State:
10,58
